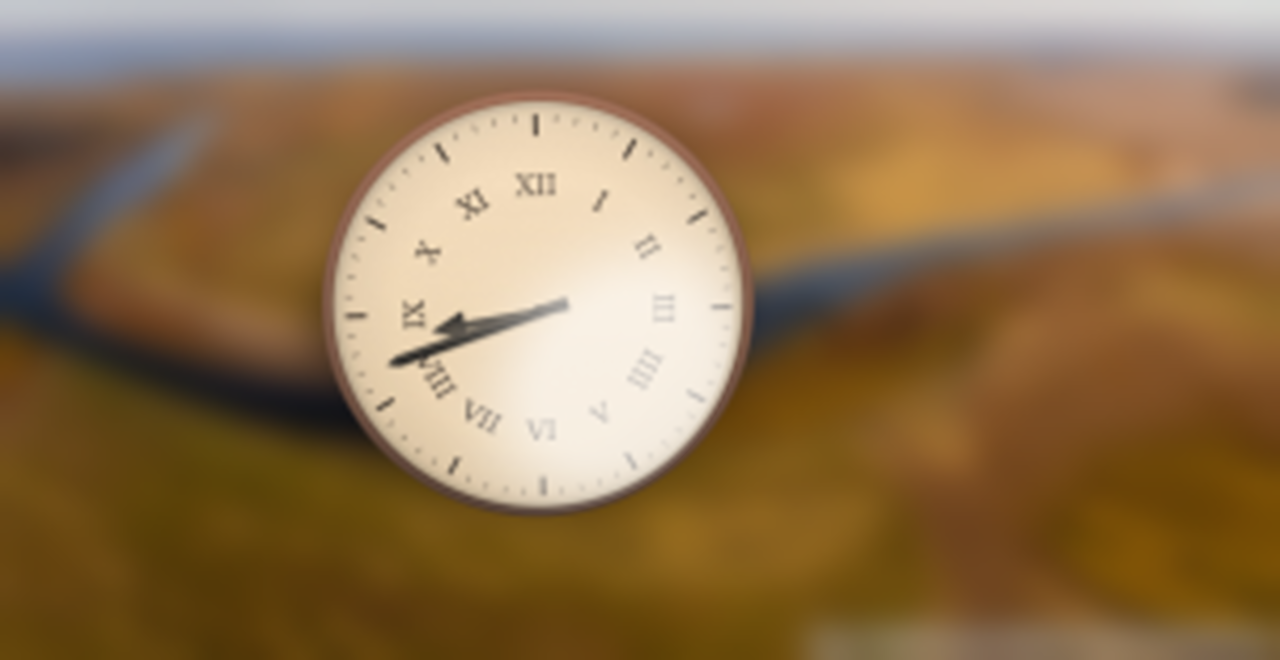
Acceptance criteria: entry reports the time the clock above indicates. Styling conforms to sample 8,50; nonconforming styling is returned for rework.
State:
8,42
